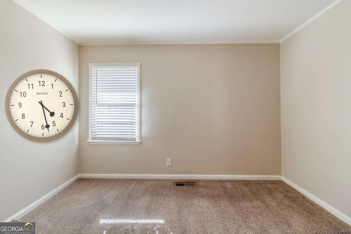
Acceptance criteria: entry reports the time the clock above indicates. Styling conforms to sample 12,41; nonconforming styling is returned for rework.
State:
4,28
